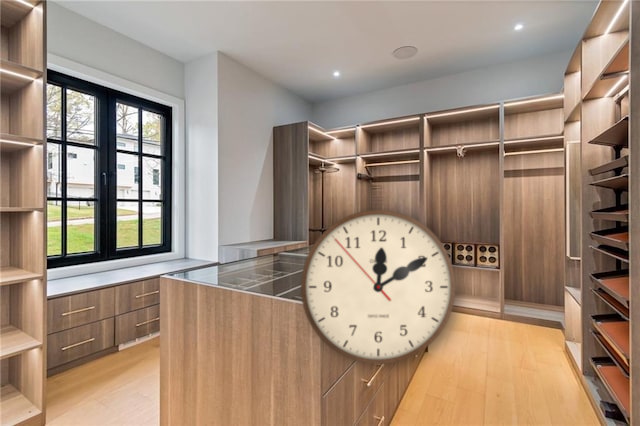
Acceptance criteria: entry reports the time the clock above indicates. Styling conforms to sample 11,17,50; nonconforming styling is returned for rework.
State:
12,09,53
